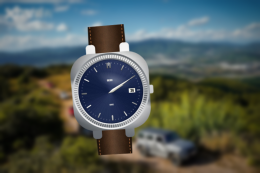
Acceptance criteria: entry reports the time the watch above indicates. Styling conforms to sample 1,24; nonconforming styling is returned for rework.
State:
2,10
